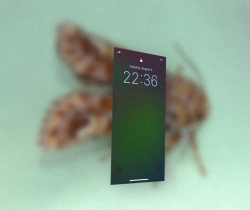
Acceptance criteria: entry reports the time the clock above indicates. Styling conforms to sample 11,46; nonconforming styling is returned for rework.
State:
22,36
